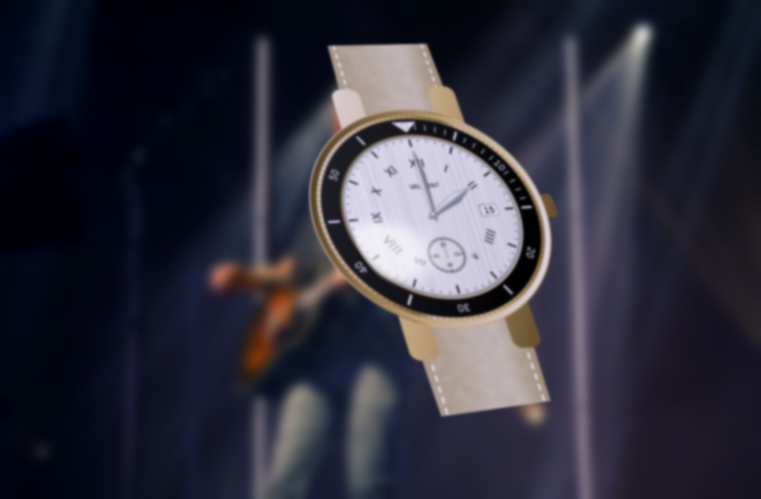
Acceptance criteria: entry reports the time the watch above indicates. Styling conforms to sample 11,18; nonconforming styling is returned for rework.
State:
2,00
